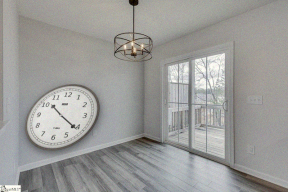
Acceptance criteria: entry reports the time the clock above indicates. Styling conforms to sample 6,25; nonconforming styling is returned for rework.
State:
10,21
